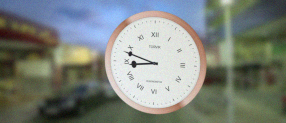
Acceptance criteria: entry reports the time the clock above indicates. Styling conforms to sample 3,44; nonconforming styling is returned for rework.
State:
8,48
